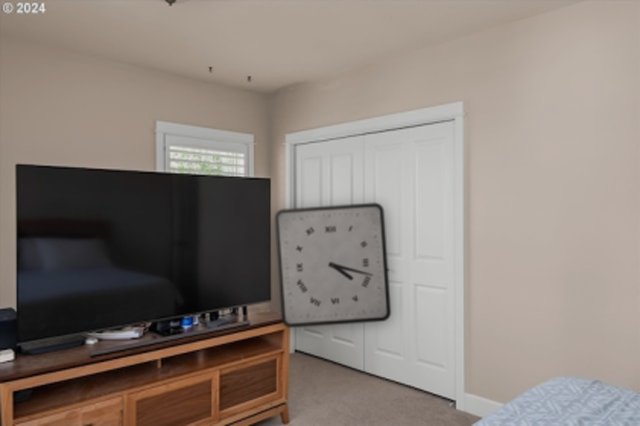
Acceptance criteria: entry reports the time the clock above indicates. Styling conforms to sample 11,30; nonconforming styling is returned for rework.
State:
4,18
